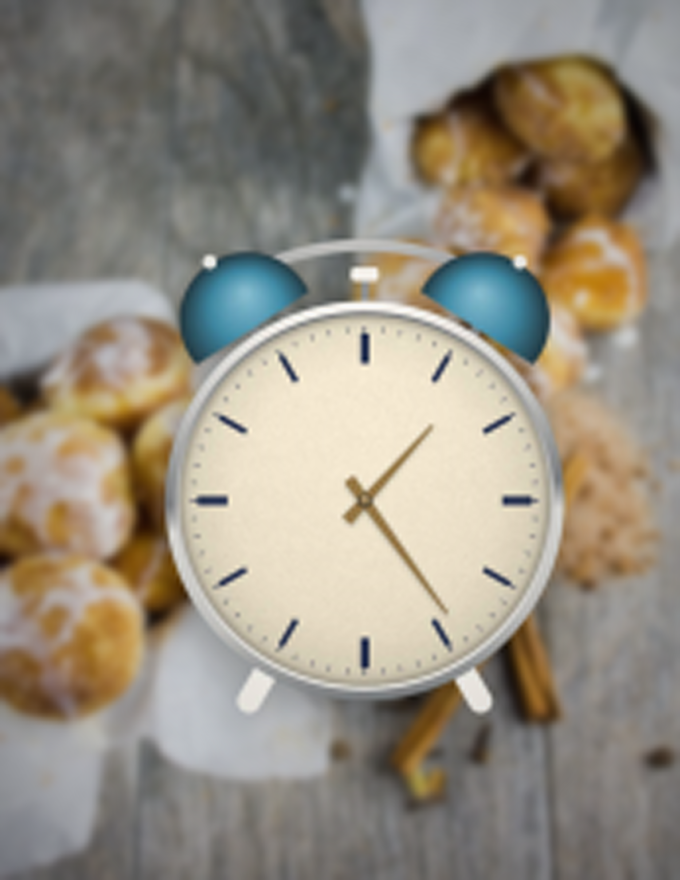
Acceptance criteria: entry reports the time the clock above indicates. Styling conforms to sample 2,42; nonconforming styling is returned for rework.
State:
1,24
